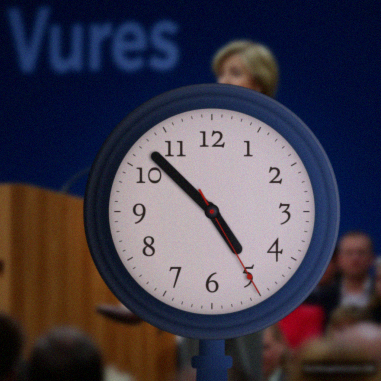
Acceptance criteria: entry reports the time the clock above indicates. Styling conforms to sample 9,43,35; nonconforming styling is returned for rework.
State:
4,52,25
